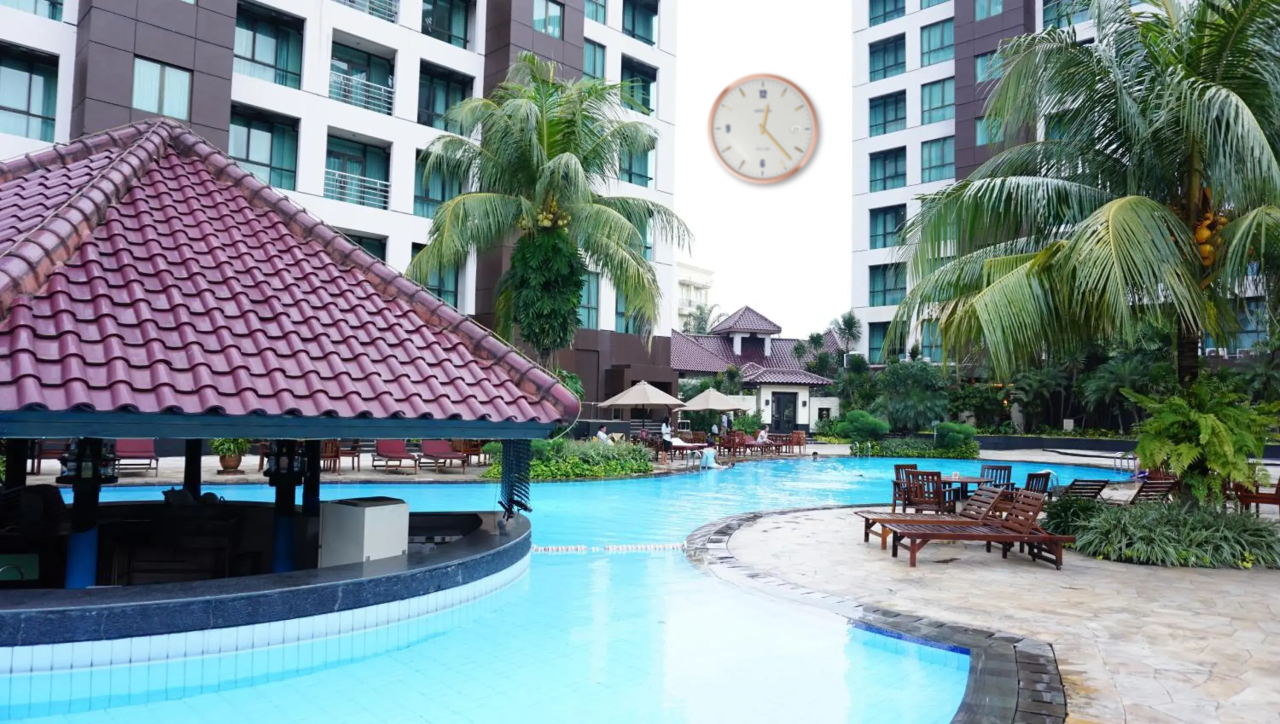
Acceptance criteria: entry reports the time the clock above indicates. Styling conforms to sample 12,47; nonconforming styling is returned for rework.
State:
12,23
